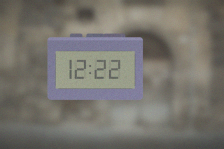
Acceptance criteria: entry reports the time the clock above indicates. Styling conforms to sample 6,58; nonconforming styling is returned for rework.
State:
12,22
